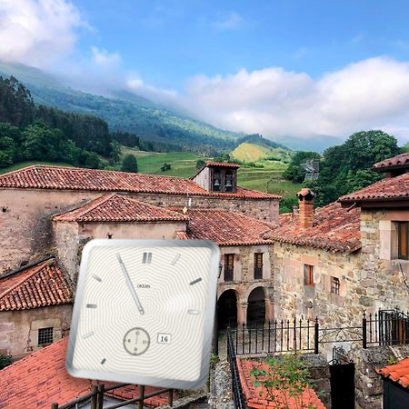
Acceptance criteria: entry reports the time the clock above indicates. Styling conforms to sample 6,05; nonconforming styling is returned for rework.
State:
10,55
